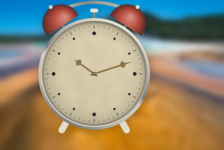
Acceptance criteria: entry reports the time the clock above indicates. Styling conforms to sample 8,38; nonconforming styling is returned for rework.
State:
10,12
